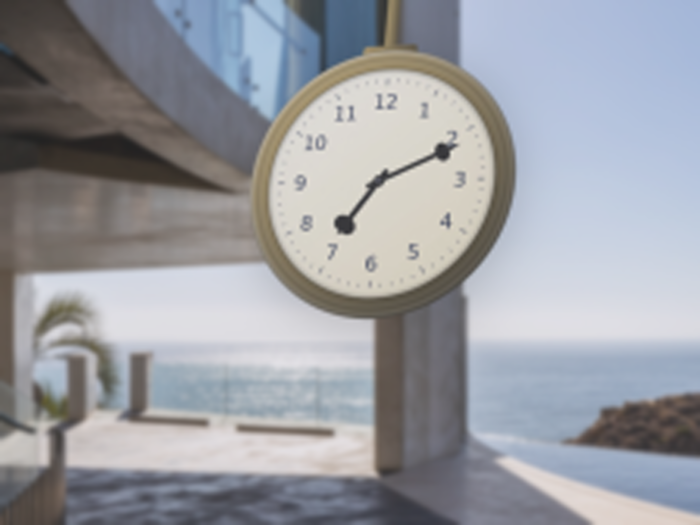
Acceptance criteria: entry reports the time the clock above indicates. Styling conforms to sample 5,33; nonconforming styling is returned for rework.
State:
7,11
